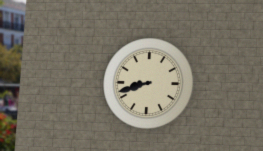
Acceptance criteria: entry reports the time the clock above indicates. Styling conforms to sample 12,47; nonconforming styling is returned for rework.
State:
8,42
